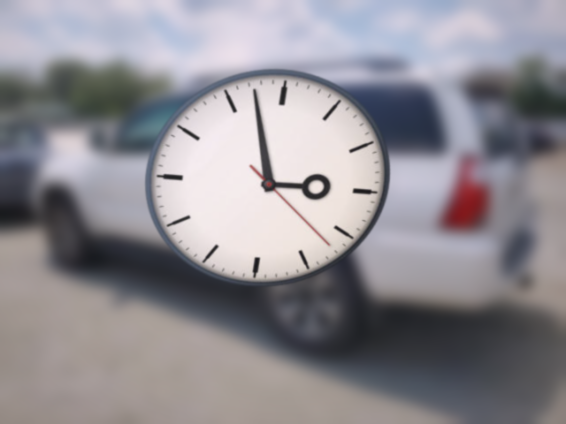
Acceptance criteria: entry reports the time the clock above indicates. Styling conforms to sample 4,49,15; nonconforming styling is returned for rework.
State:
2,57,22
